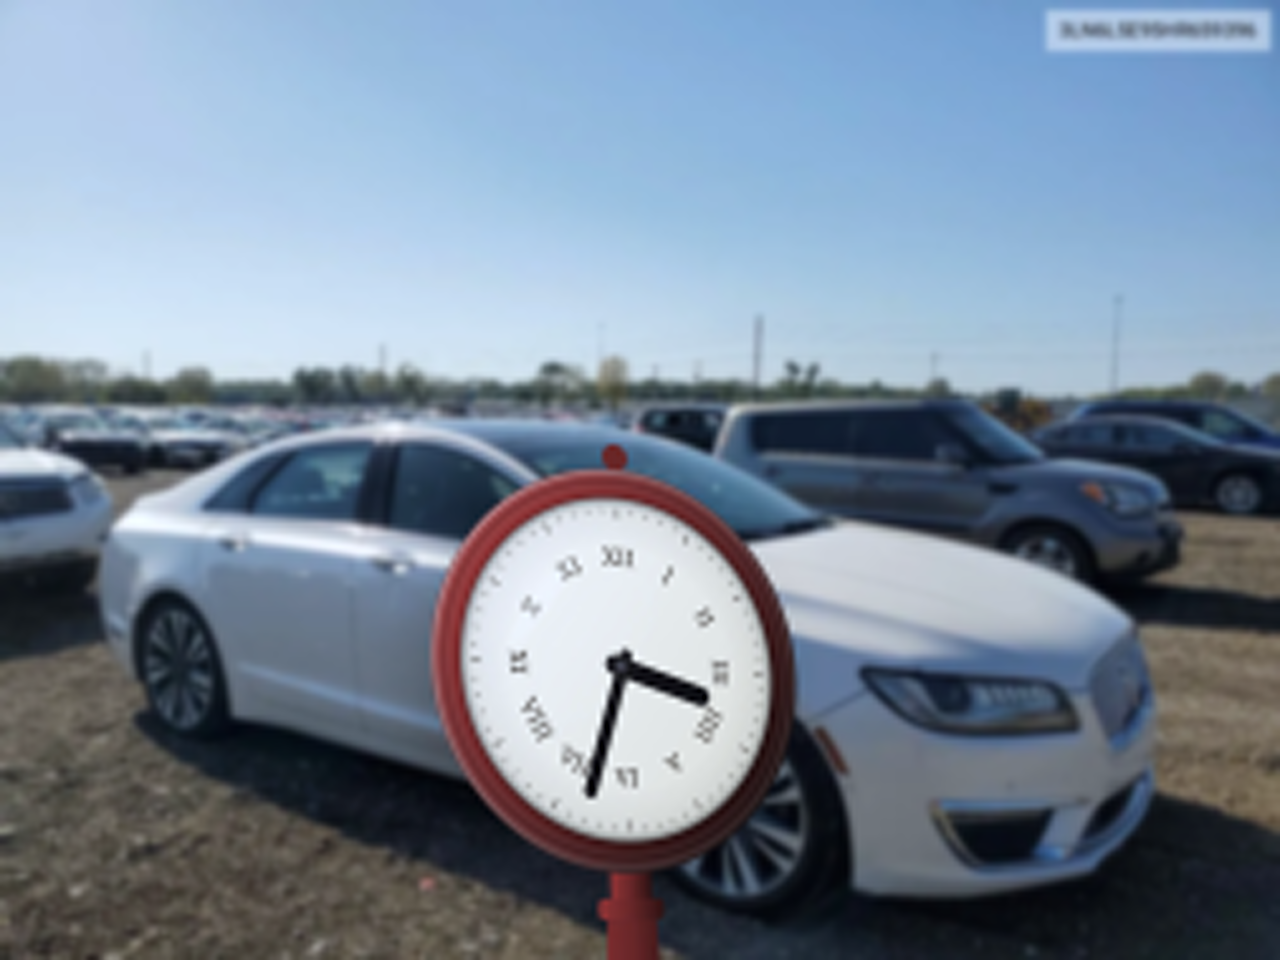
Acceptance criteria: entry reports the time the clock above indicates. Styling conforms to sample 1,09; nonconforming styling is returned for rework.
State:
3,33
